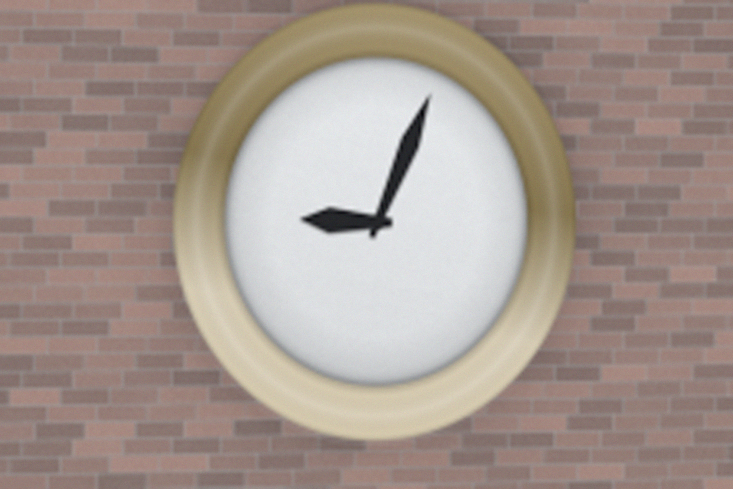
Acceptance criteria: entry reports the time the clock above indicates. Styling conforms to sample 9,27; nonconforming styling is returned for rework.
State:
9,04
